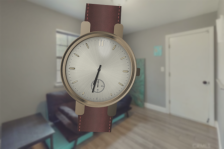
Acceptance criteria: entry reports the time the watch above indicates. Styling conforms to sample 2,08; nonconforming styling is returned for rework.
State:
6,32
